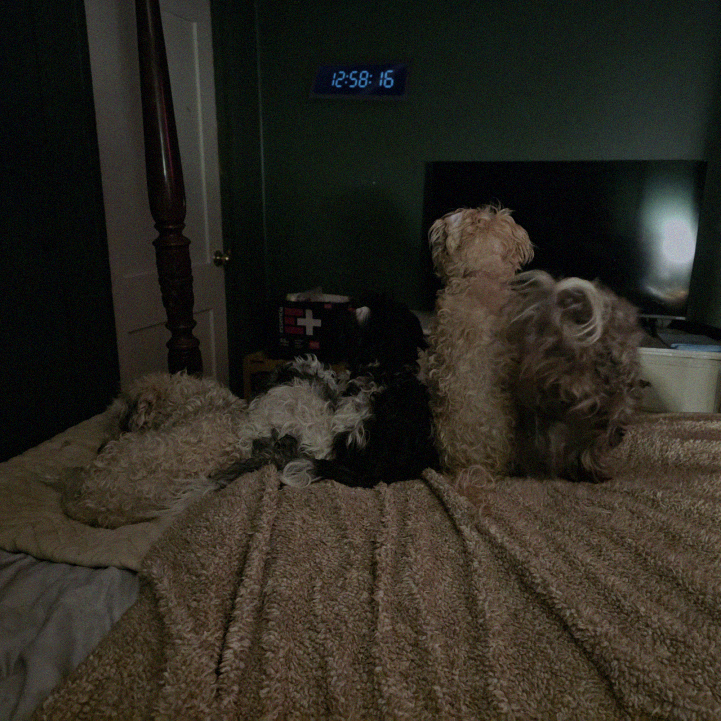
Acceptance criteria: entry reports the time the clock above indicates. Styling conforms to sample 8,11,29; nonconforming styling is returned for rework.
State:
12,58,16
